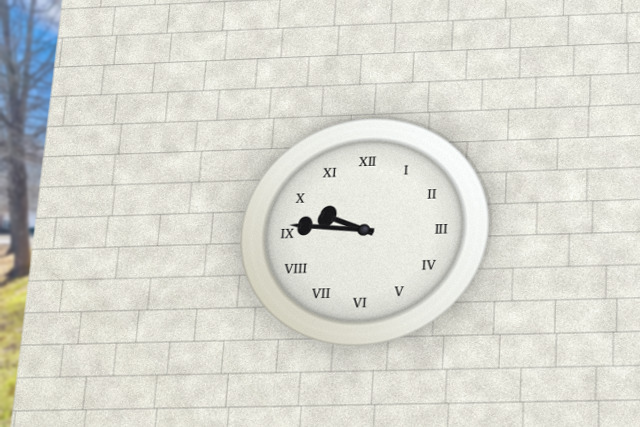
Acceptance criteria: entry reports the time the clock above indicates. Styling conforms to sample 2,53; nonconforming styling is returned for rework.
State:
9,46
